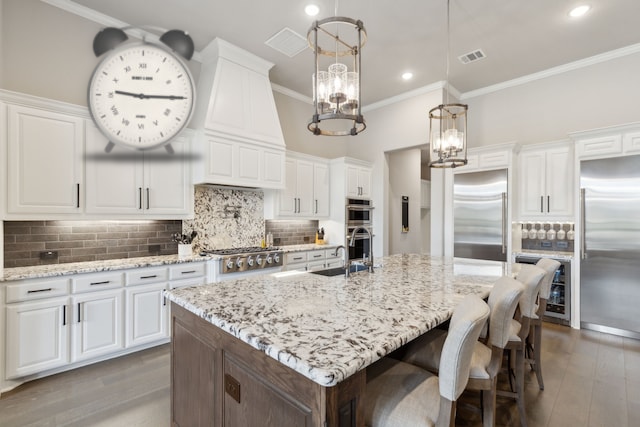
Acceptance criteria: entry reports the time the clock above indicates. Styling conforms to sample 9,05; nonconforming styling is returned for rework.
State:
9,15
